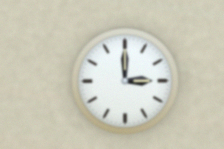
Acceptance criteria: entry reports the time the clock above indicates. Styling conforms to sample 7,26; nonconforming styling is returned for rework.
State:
3,00
